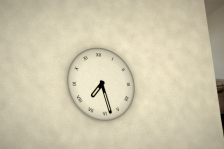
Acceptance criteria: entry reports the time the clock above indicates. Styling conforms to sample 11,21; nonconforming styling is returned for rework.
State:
7,28
